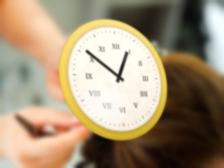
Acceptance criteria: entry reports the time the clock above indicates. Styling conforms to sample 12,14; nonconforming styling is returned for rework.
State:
12,51
